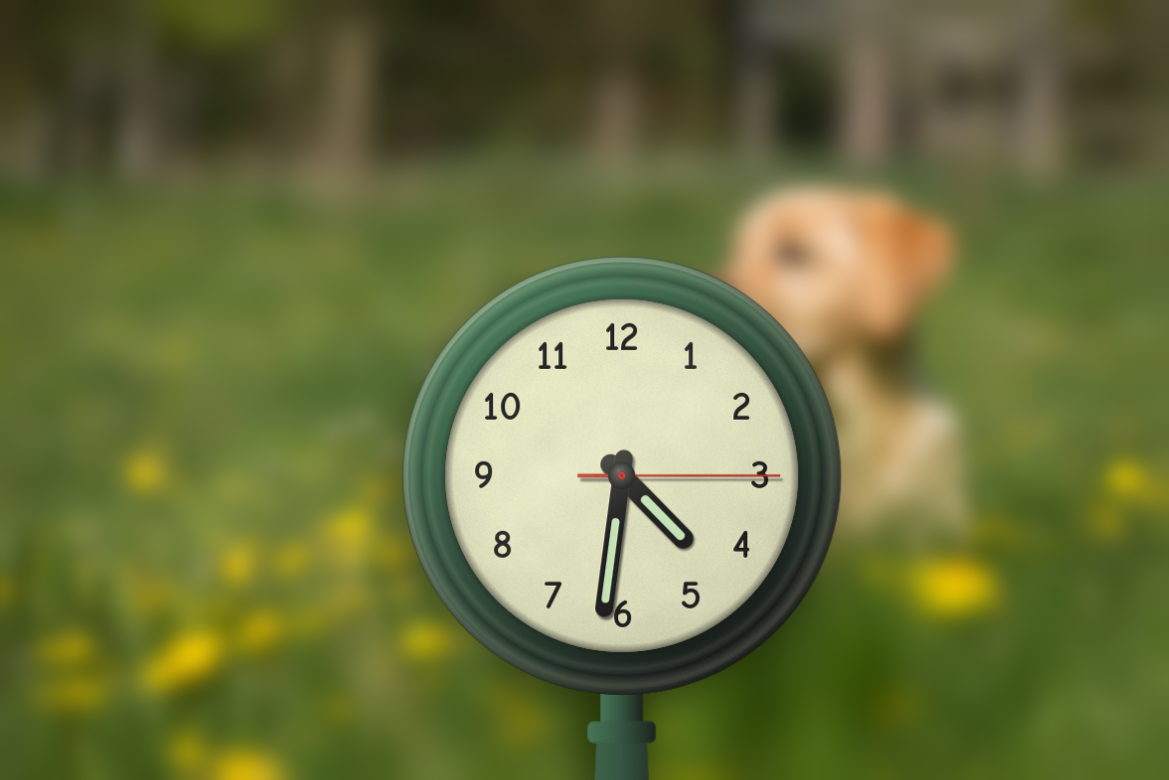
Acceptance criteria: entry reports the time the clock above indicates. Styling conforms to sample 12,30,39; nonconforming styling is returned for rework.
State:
4,31,15
